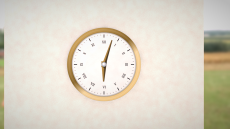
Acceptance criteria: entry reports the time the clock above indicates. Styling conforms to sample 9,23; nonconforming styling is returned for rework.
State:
6,03
